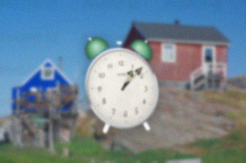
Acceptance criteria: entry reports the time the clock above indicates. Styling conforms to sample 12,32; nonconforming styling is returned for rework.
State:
1,08
